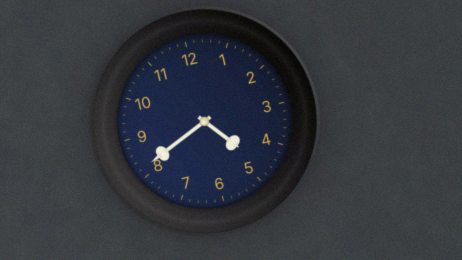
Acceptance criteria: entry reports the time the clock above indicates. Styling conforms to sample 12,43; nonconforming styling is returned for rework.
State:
4,41
